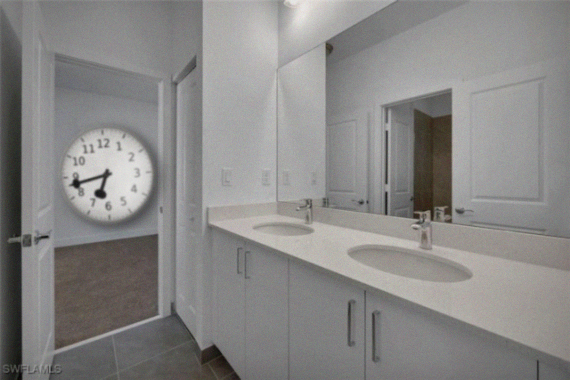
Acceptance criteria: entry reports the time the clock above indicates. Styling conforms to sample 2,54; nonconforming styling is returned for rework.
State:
6,43
